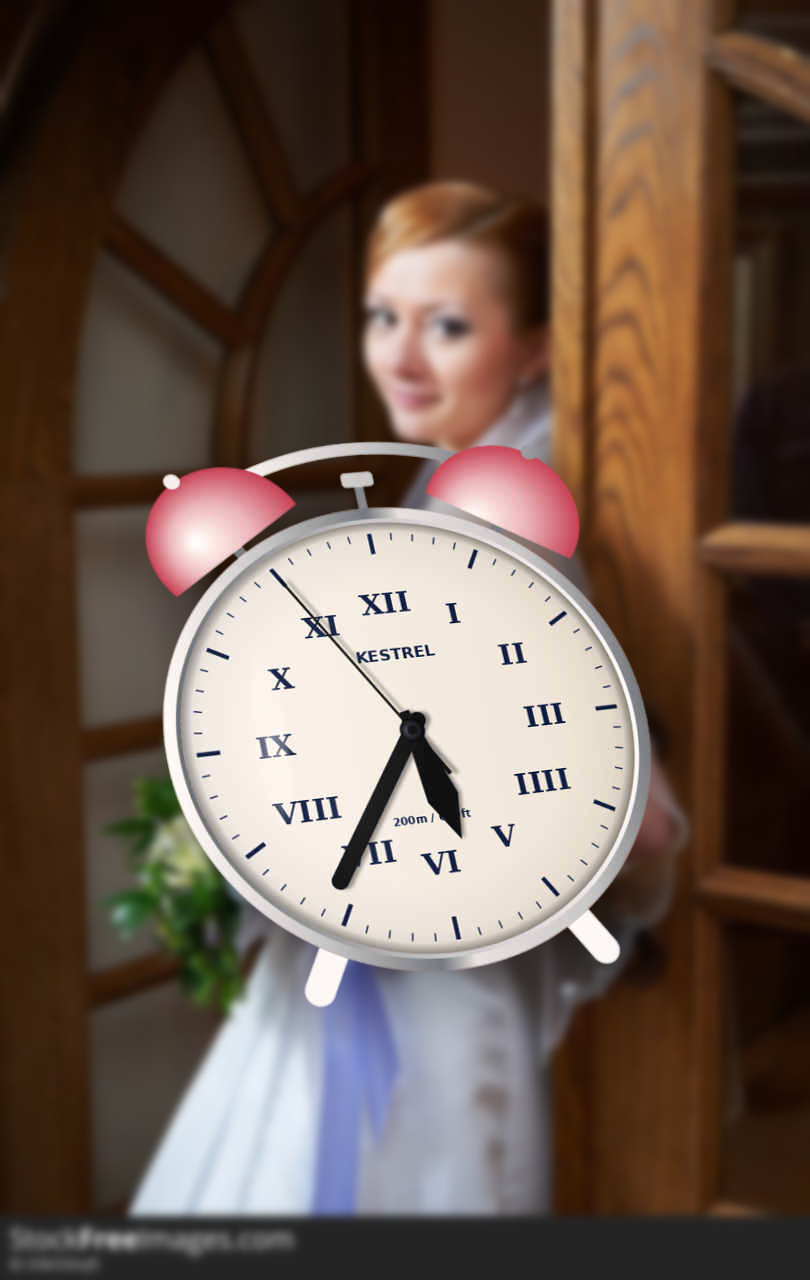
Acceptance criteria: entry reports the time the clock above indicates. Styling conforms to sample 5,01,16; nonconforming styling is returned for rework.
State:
5,35,55
